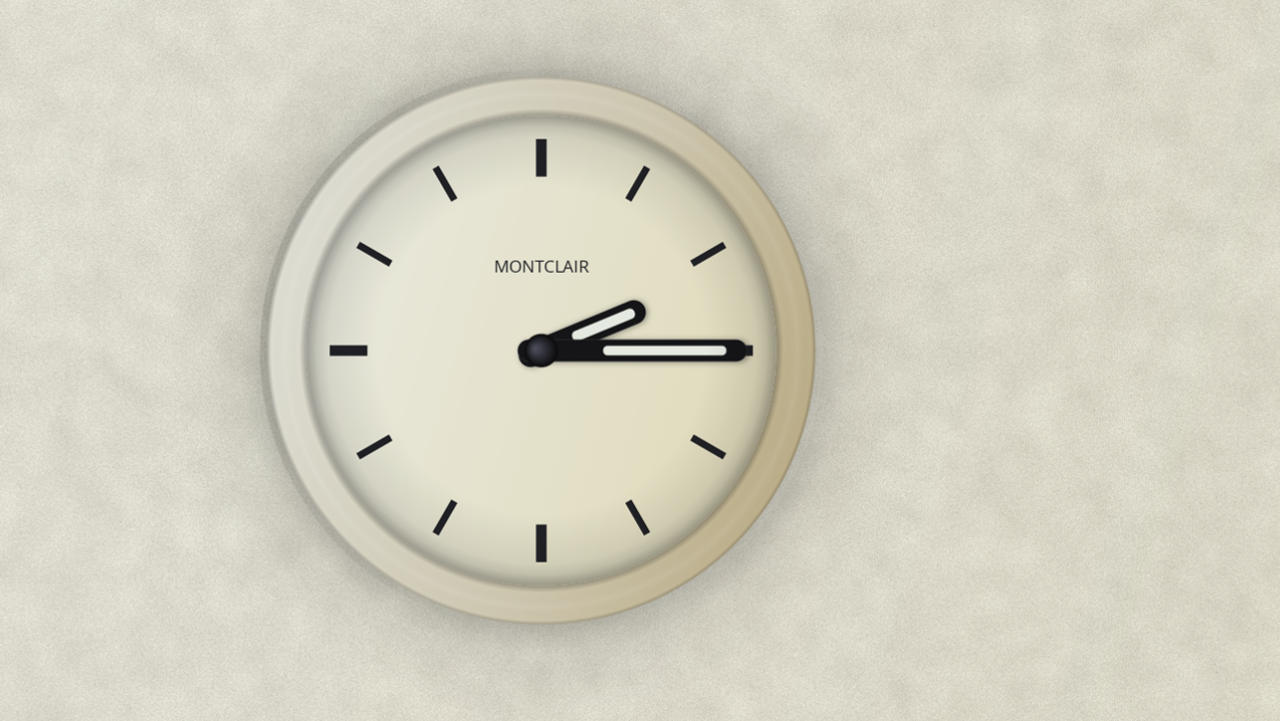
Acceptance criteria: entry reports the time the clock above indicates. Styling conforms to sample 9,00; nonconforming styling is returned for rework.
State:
2,15
